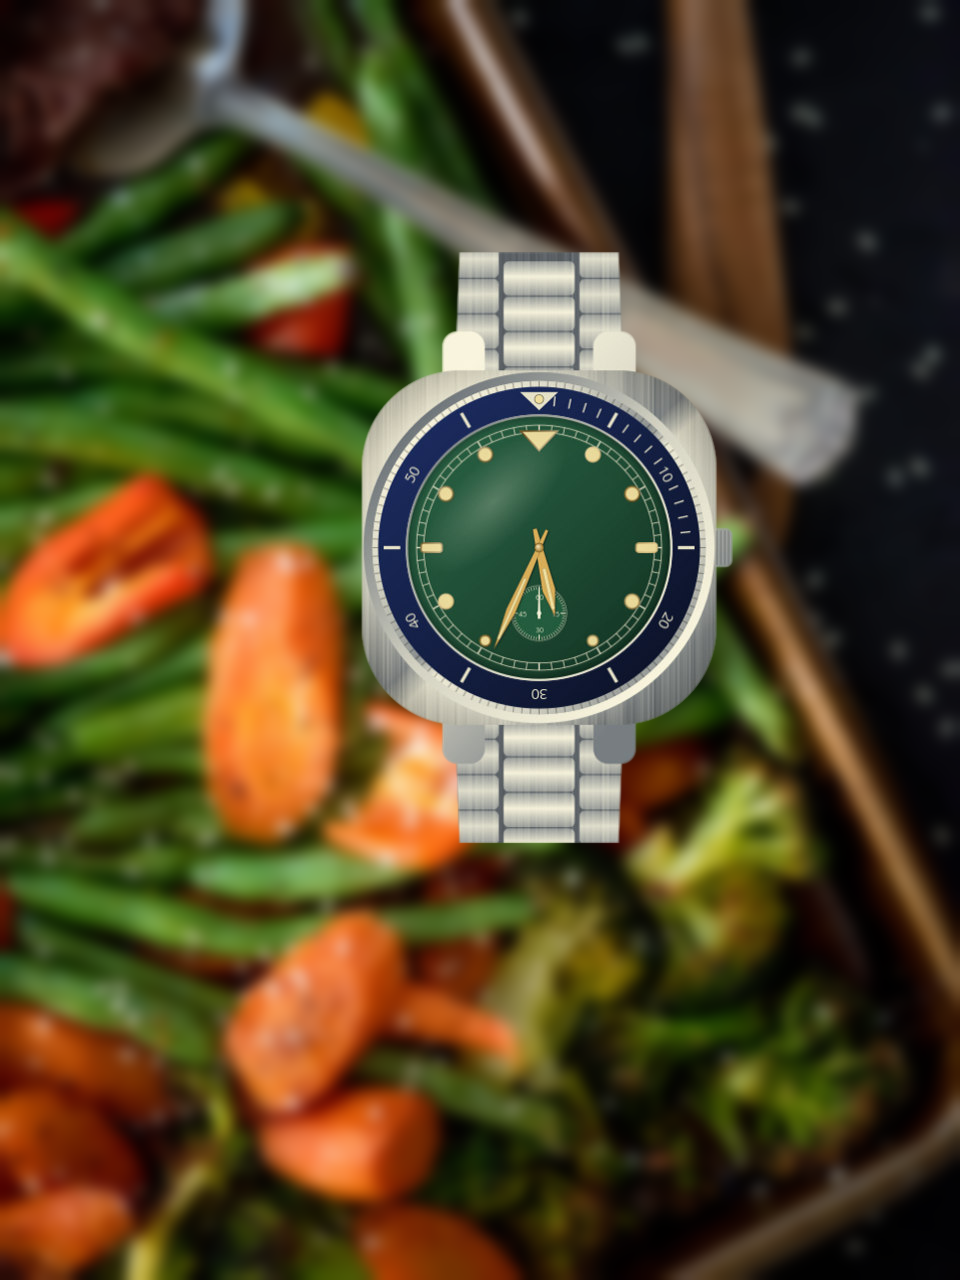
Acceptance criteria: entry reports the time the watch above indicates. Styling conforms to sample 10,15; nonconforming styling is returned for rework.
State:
5,34
